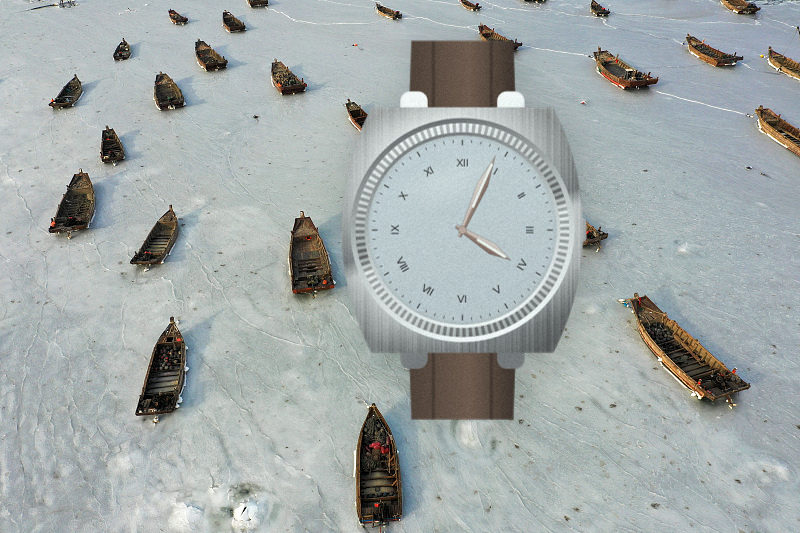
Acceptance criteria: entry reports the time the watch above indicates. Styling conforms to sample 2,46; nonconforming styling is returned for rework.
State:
4,04
